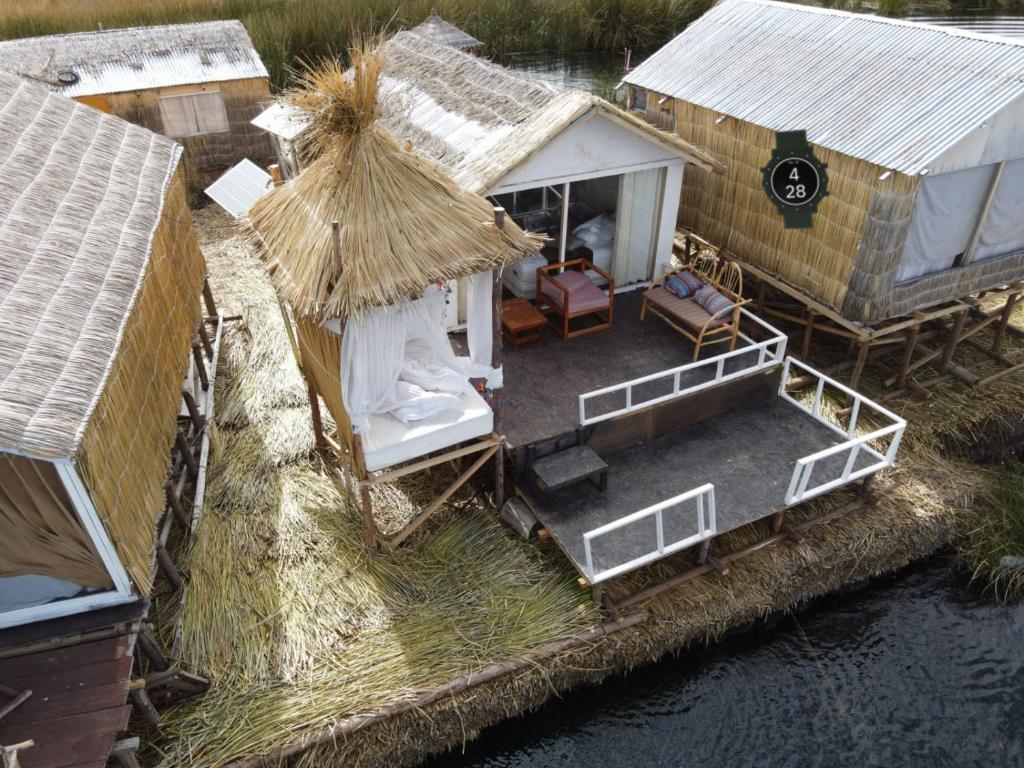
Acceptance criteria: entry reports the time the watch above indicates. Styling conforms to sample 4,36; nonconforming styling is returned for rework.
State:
4,28
